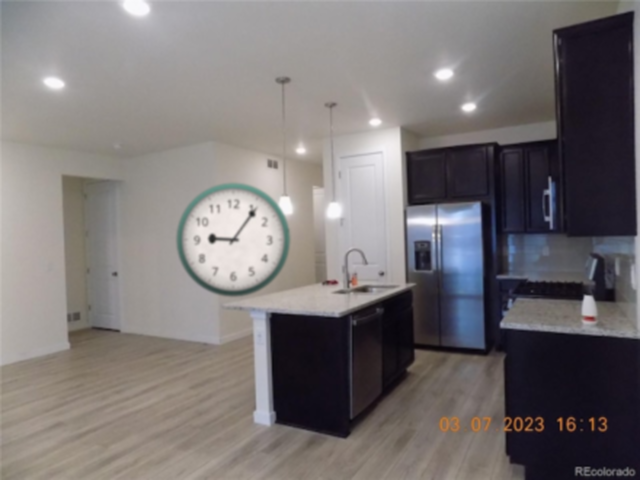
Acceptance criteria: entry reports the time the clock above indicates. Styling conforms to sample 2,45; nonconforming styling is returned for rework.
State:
9,06
